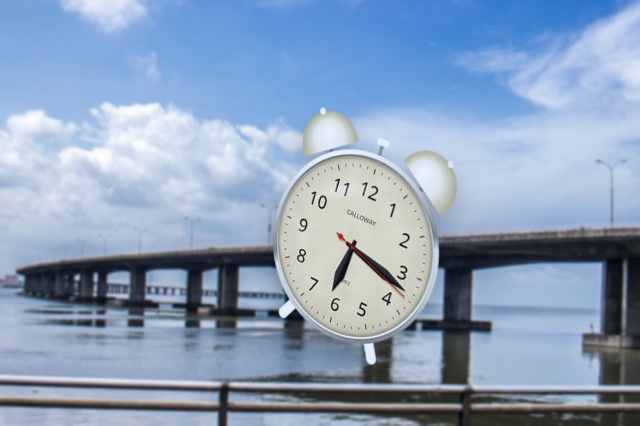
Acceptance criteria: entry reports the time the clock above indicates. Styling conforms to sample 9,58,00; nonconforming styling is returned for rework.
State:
6,17,18
